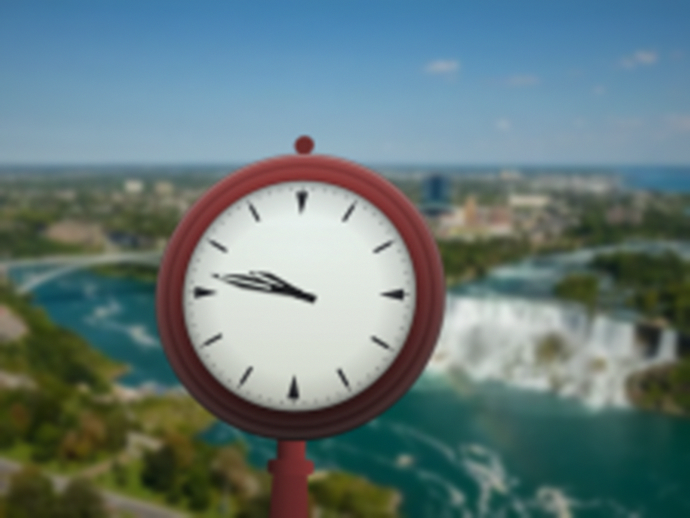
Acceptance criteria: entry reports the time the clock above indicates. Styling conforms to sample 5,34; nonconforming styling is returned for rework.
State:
9,47
